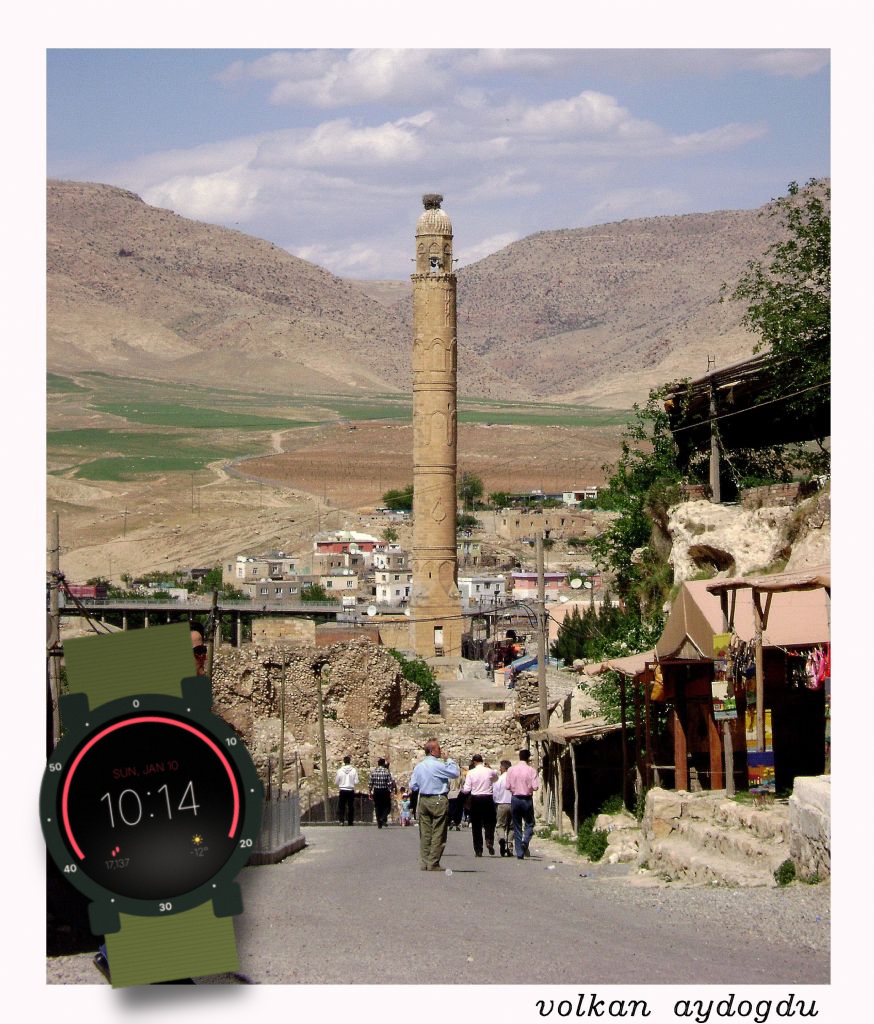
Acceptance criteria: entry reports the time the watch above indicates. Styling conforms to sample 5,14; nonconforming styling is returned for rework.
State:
10,14
